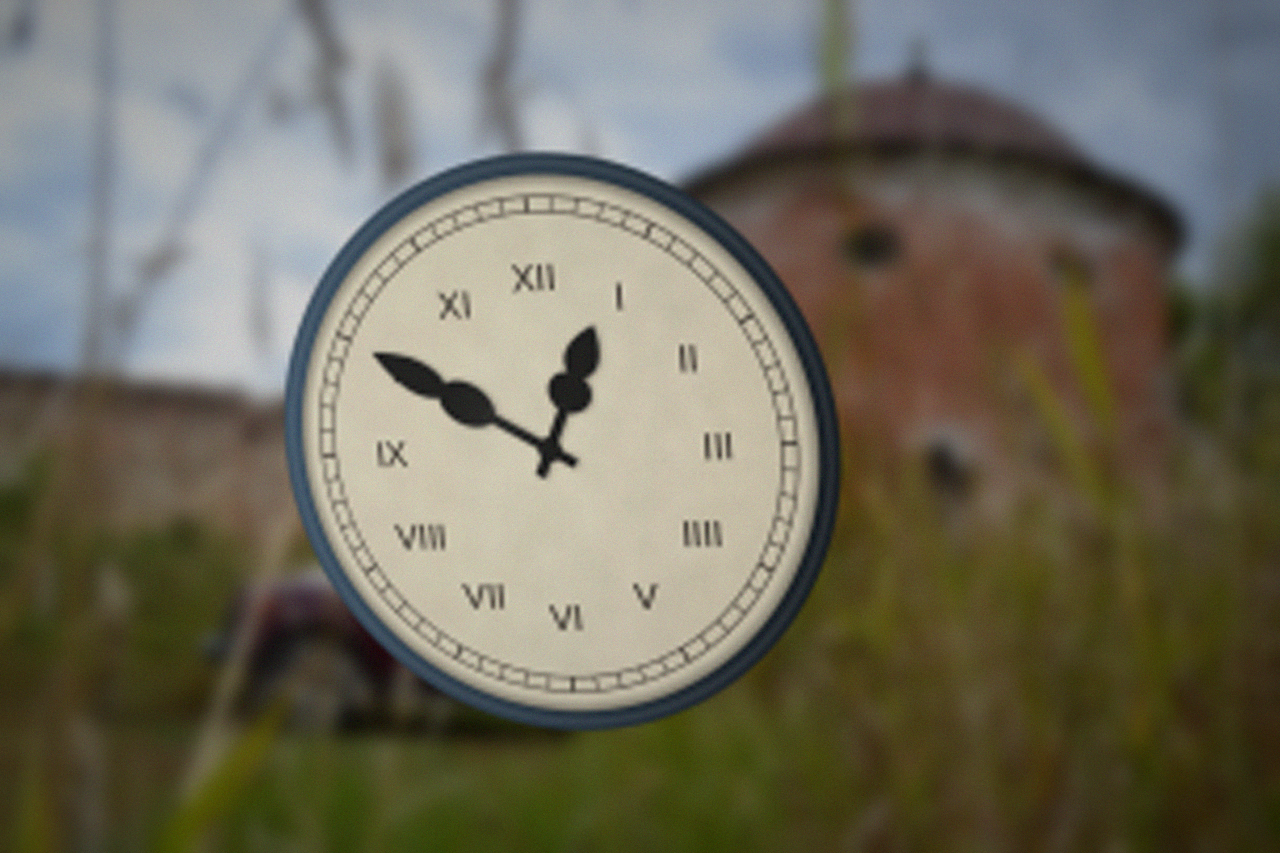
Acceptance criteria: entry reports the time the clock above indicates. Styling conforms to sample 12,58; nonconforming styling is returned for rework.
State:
12,50
